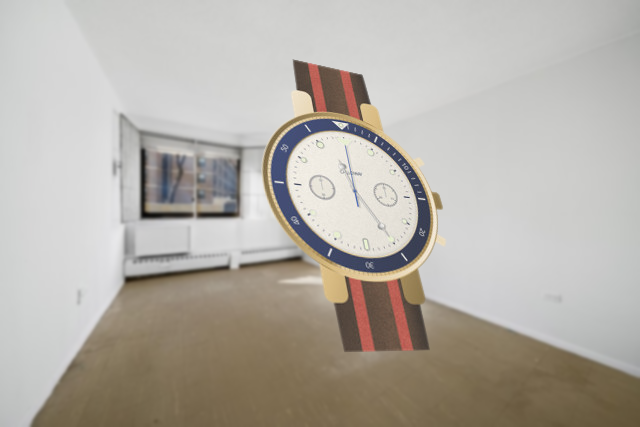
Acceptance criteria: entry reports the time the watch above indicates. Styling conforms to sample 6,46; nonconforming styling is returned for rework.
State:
11,25
